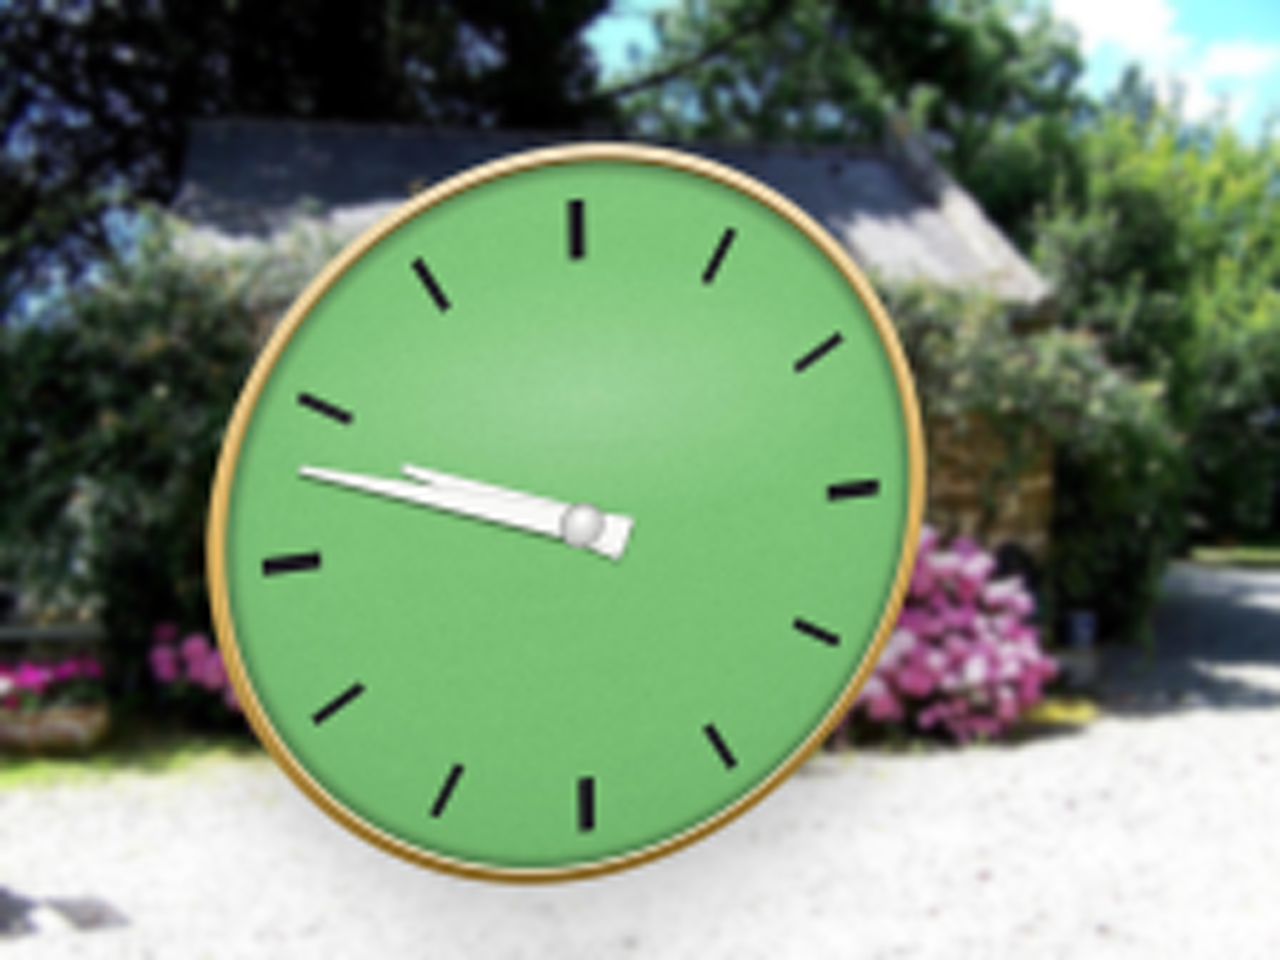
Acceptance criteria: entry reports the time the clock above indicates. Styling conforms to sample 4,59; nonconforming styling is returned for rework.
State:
9,48
